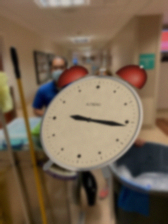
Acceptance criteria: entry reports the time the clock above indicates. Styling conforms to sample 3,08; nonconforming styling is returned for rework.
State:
9,16
